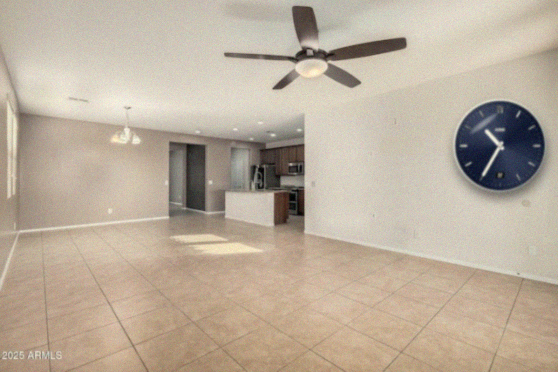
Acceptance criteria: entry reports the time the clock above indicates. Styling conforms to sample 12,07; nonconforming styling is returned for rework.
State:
10,35
